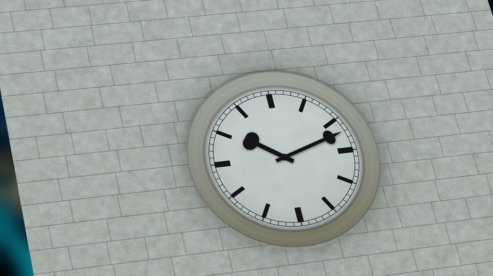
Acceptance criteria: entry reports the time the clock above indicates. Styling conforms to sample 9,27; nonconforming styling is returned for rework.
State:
10,12
